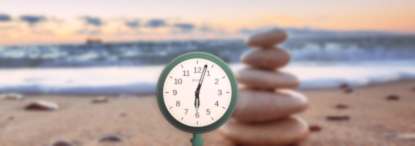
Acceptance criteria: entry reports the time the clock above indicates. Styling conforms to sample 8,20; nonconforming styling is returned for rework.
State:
6,03
